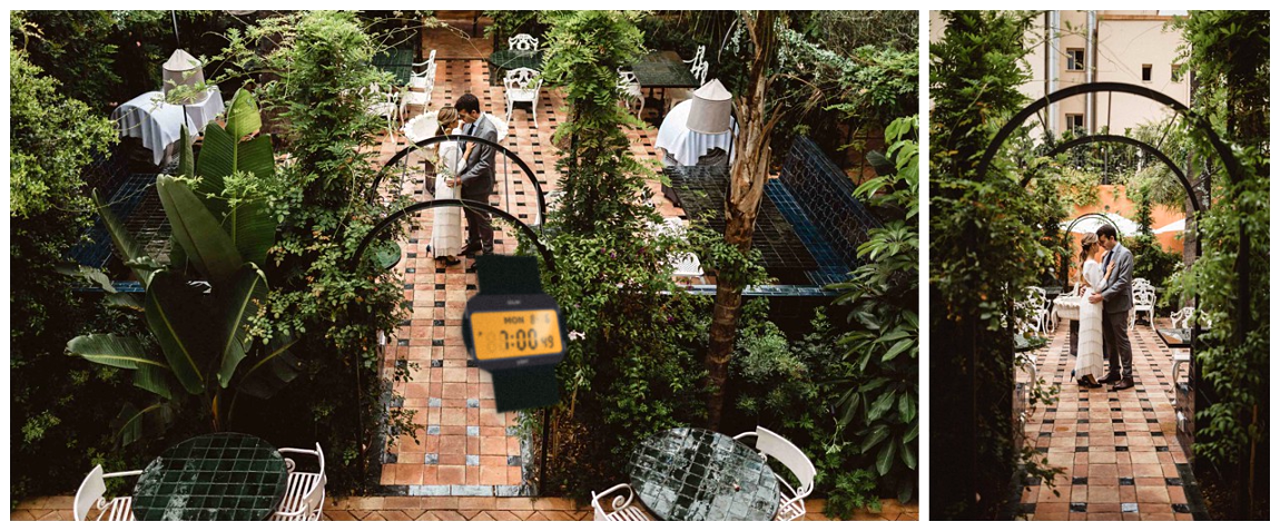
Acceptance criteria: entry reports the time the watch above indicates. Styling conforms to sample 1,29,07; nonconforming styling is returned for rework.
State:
7,00,49
